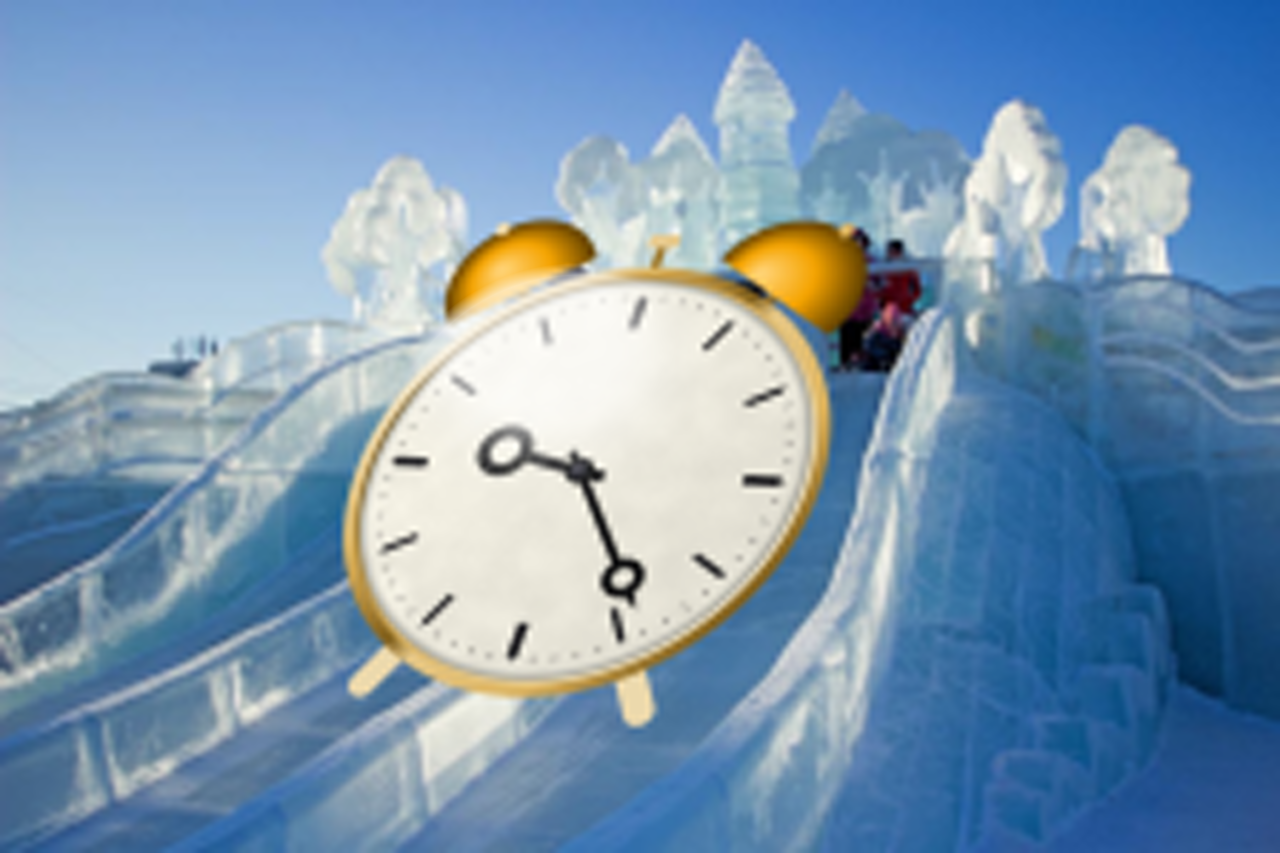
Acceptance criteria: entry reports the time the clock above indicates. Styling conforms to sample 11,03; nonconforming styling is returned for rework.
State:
9,24
